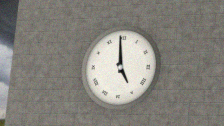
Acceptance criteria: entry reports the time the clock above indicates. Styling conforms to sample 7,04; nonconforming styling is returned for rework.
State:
4,59
